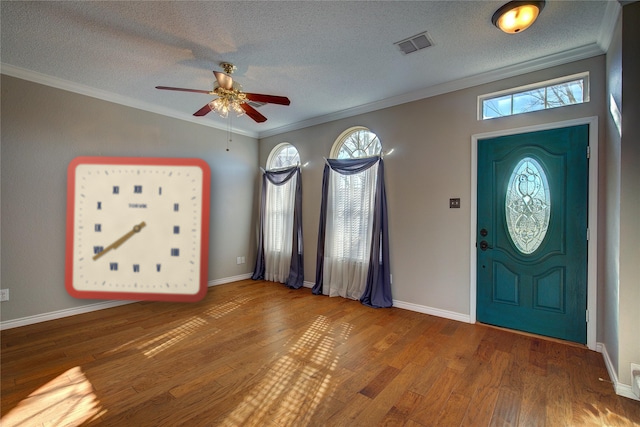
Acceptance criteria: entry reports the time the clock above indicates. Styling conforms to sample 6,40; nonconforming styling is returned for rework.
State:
7,39
